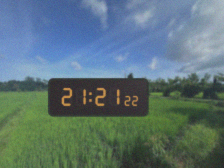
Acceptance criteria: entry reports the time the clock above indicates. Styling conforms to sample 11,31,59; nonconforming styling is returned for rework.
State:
21,21,22
